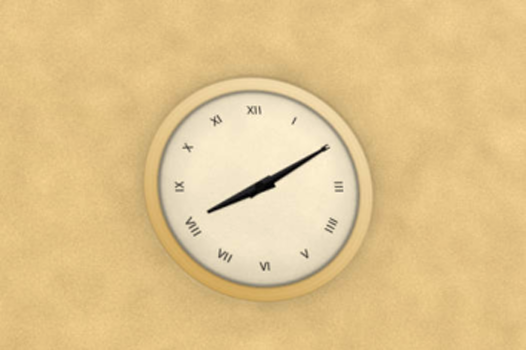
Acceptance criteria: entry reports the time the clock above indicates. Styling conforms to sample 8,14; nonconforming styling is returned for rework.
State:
8,10
